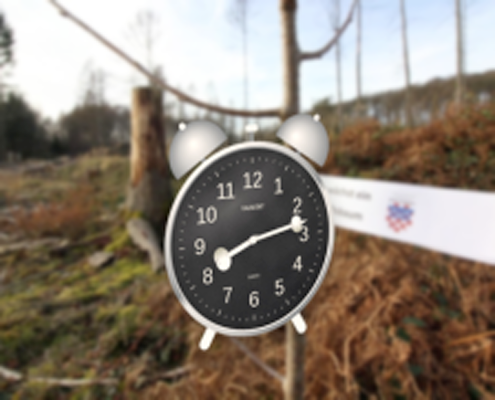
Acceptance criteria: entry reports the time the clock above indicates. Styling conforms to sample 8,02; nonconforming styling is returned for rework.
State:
8,13
